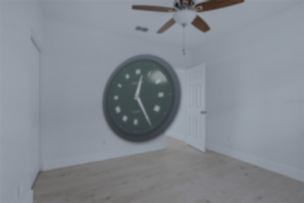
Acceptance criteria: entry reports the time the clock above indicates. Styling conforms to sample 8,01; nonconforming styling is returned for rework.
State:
12,25
